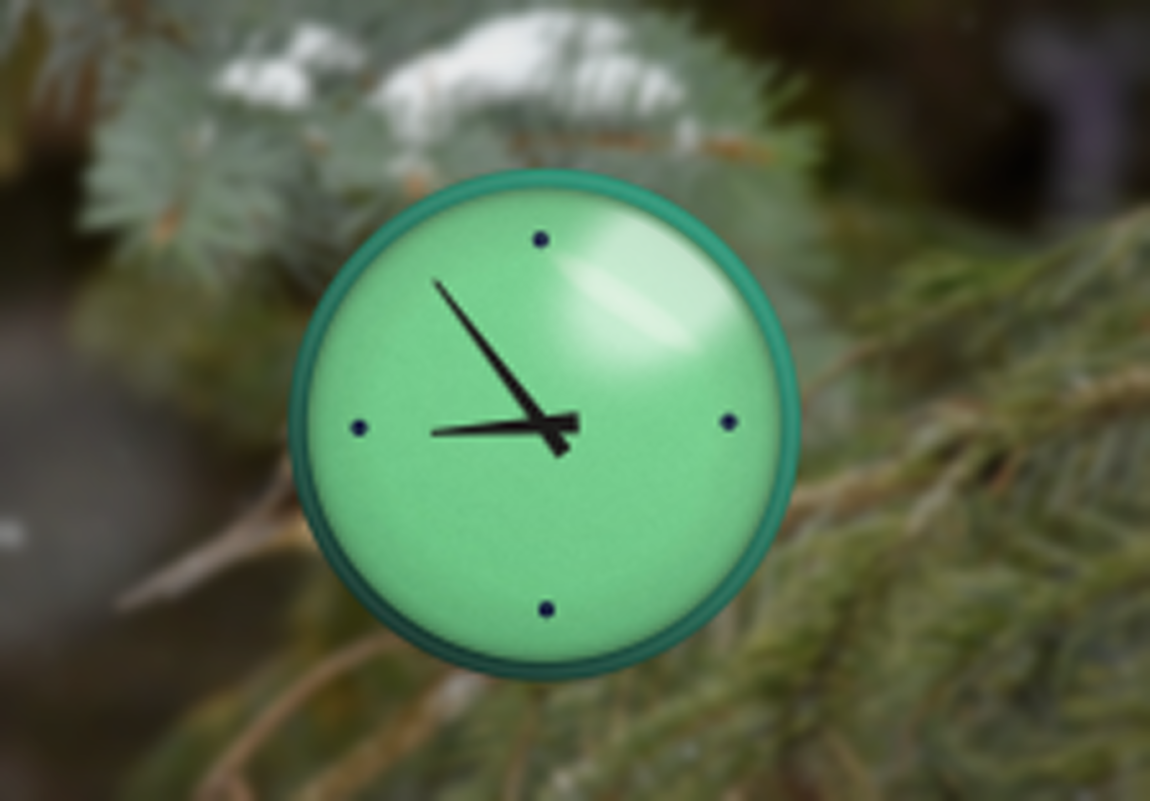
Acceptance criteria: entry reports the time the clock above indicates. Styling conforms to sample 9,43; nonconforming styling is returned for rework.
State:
8,54
